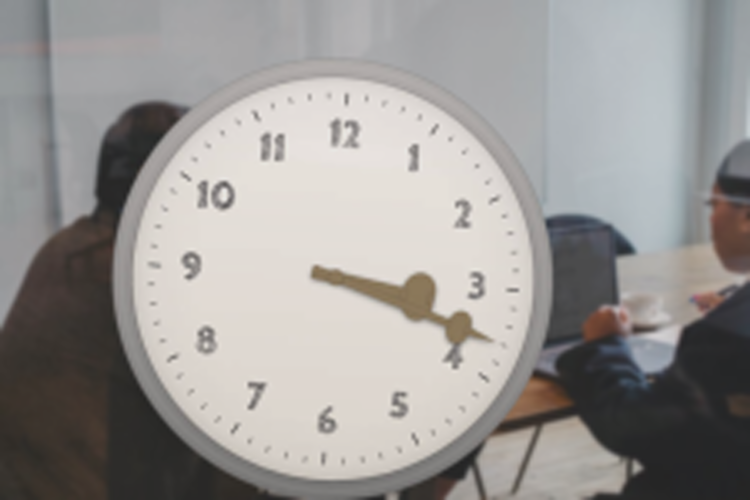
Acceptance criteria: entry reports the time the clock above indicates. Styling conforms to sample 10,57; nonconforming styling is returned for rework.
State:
3,18
